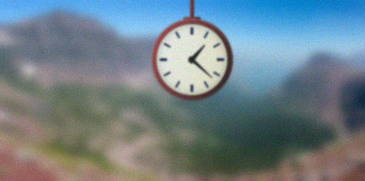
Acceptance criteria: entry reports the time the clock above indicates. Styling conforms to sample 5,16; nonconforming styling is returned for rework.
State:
1,22
